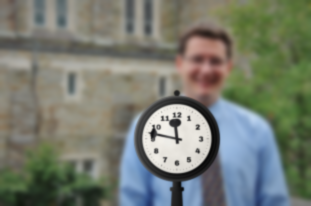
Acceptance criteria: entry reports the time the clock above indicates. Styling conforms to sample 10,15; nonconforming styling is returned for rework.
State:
11,47
